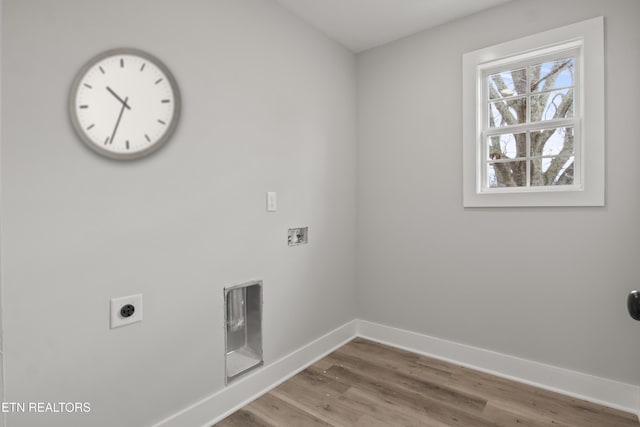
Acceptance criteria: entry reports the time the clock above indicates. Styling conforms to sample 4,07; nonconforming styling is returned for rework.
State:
10,34
